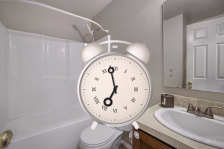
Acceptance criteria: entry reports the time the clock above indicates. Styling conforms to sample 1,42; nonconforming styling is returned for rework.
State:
6,58
